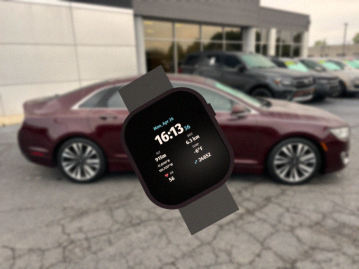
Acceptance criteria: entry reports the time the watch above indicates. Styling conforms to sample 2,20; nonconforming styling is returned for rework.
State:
16,13
